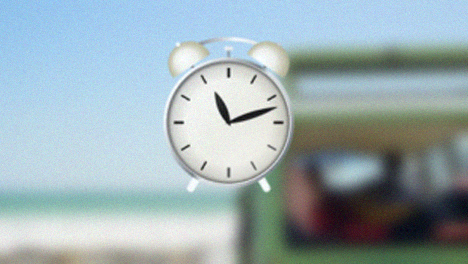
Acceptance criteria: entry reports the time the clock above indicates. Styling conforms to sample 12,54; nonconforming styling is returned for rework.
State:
11,12
